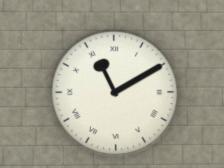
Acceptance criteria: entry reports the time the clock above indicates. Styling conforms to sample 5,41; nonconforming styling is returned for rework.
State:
11,10
